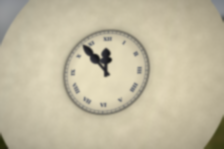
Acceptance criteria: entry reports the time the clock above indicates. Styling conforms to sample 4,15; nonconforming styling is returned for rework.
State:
11,53
